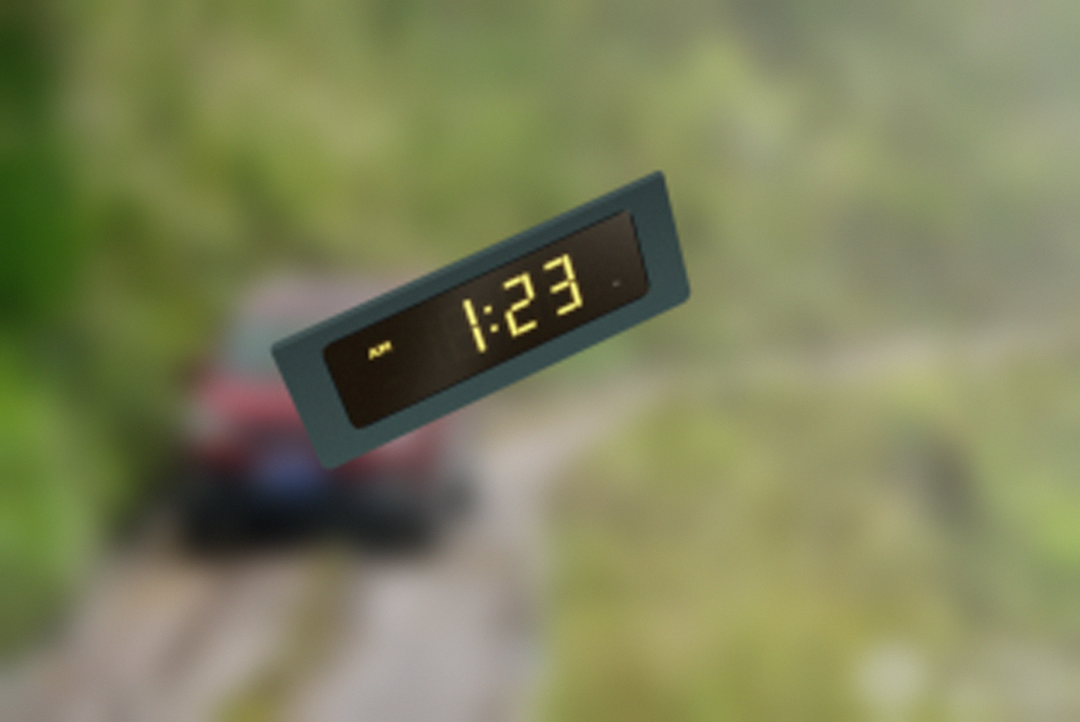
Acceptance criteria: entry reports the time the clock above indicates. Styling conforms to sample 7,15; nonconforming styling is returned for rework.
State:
1,23
